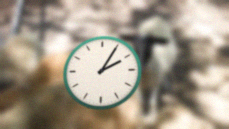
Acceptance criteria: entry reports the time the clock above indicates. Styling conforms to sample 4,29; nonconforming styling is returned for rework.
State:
2,05
